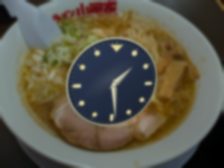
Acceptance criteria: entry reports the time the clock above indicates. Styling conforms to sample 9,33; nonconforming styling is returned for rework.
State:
1,29
